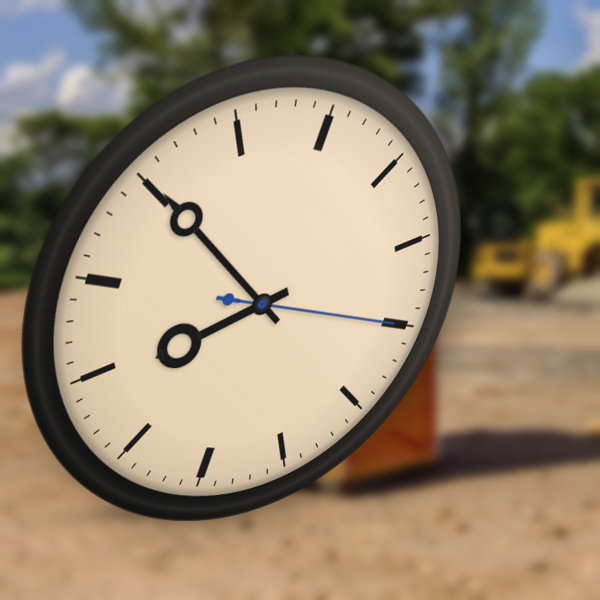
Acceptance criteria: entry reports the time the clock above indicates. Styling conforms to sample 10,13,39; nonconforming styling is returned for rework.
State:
7,50,15
